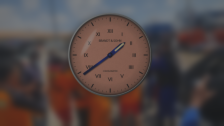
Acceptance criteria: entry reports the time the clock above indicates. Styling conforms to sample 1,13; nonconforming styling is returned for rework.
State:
1,39
